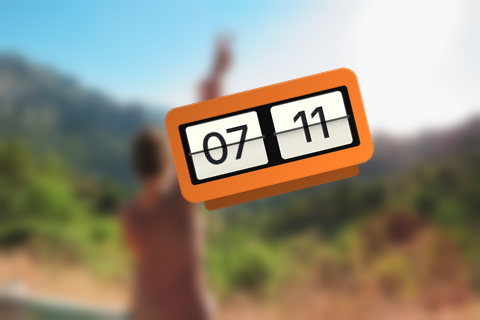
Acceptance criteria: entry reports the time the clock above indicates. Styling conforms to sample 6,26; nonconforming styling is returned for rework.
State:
7,11
